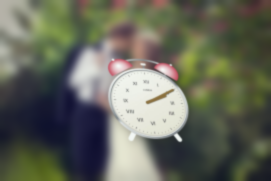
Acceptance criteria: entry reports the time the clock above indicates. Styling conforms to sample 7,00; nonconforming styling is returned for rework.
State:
2,10
